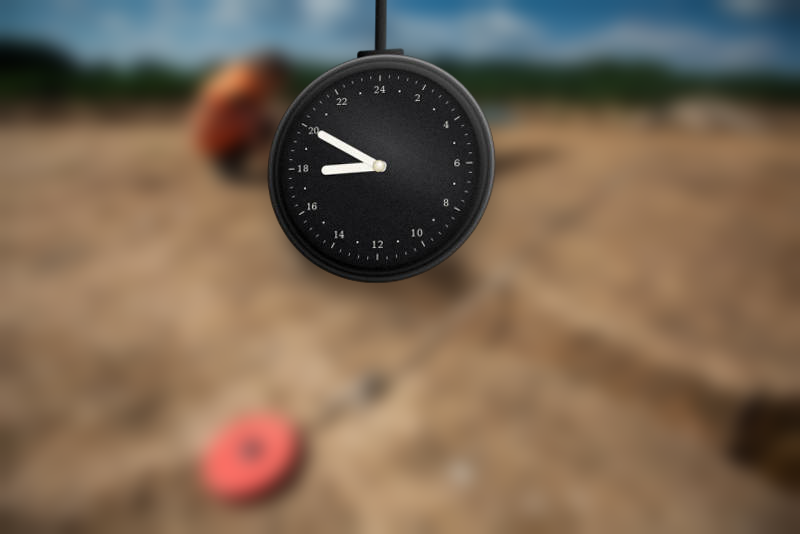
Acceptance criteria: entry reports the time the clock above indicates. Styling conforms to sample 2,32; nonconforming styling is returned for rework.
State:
17,50
